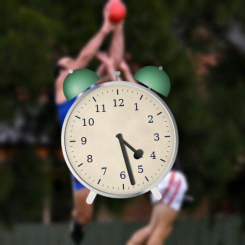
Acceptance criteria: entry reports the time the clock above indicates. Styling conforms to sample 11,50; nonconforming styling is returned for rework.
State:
4,28
